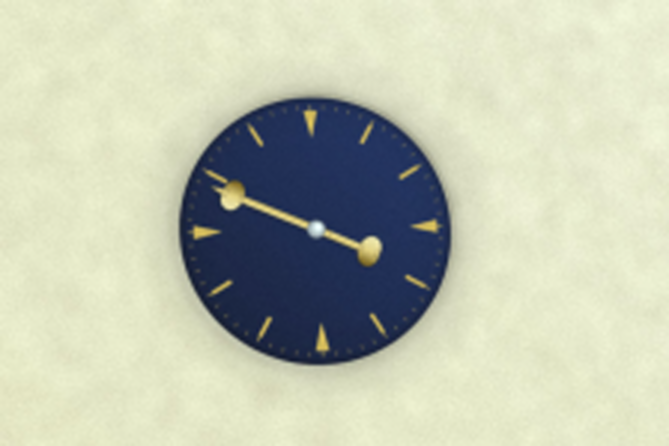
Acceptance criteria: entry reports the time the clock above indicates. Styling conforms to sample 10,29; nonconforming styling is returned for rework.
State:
3,49
